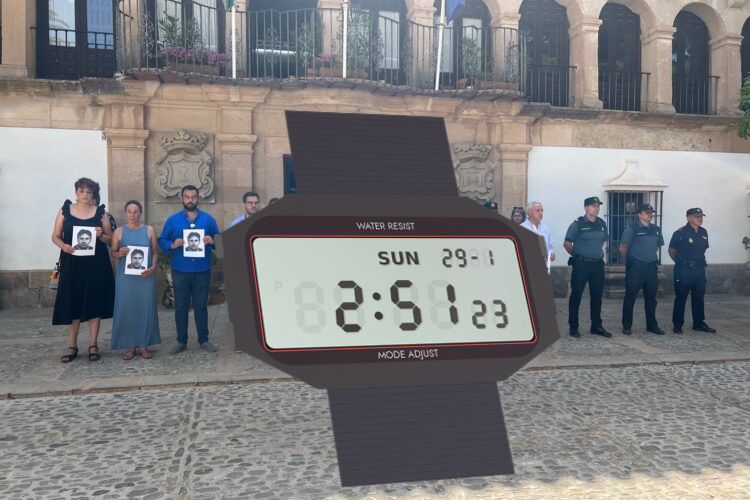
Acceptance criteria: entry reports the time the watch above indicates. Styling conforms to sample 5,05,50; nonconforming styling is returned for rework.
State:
2,51,23
